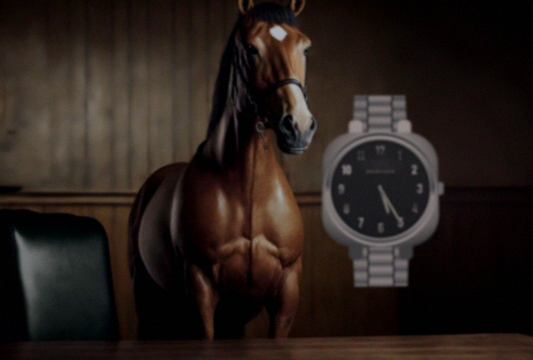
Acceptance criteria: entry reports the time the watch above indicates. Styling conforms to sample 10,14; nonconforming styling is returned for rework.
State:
5,25
